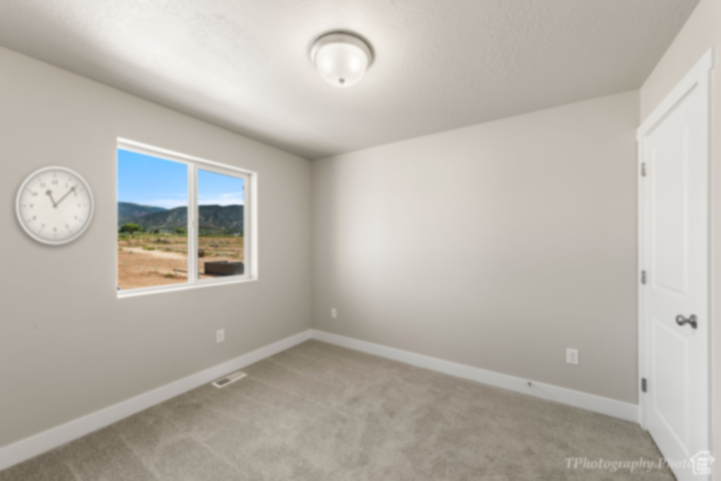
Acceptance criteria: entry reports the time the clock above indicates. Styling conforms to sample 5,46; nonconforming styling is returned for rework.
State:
11,08
